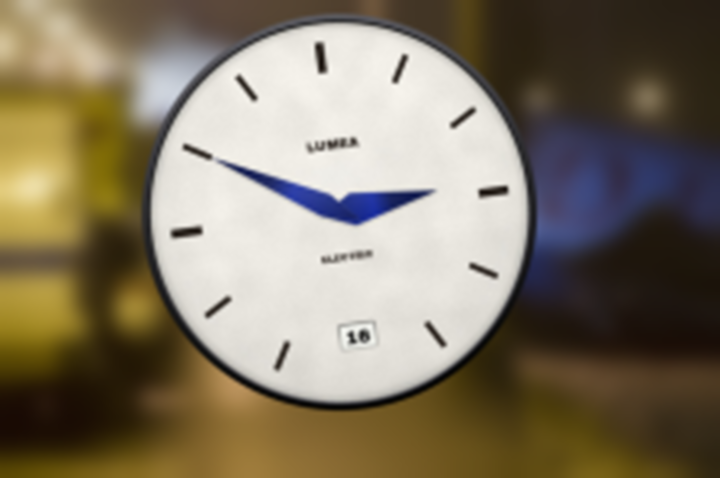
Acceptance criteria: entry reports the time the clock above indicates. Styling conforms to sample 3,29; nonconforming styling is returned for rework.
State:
2,50
